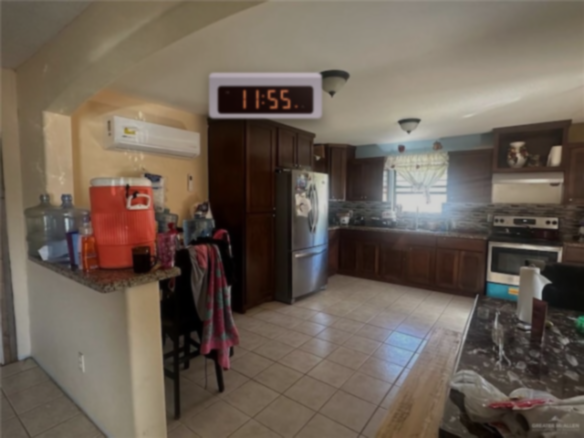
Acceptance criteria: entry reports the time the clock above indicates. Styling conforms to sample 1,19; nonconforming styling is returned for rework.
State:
11,55
